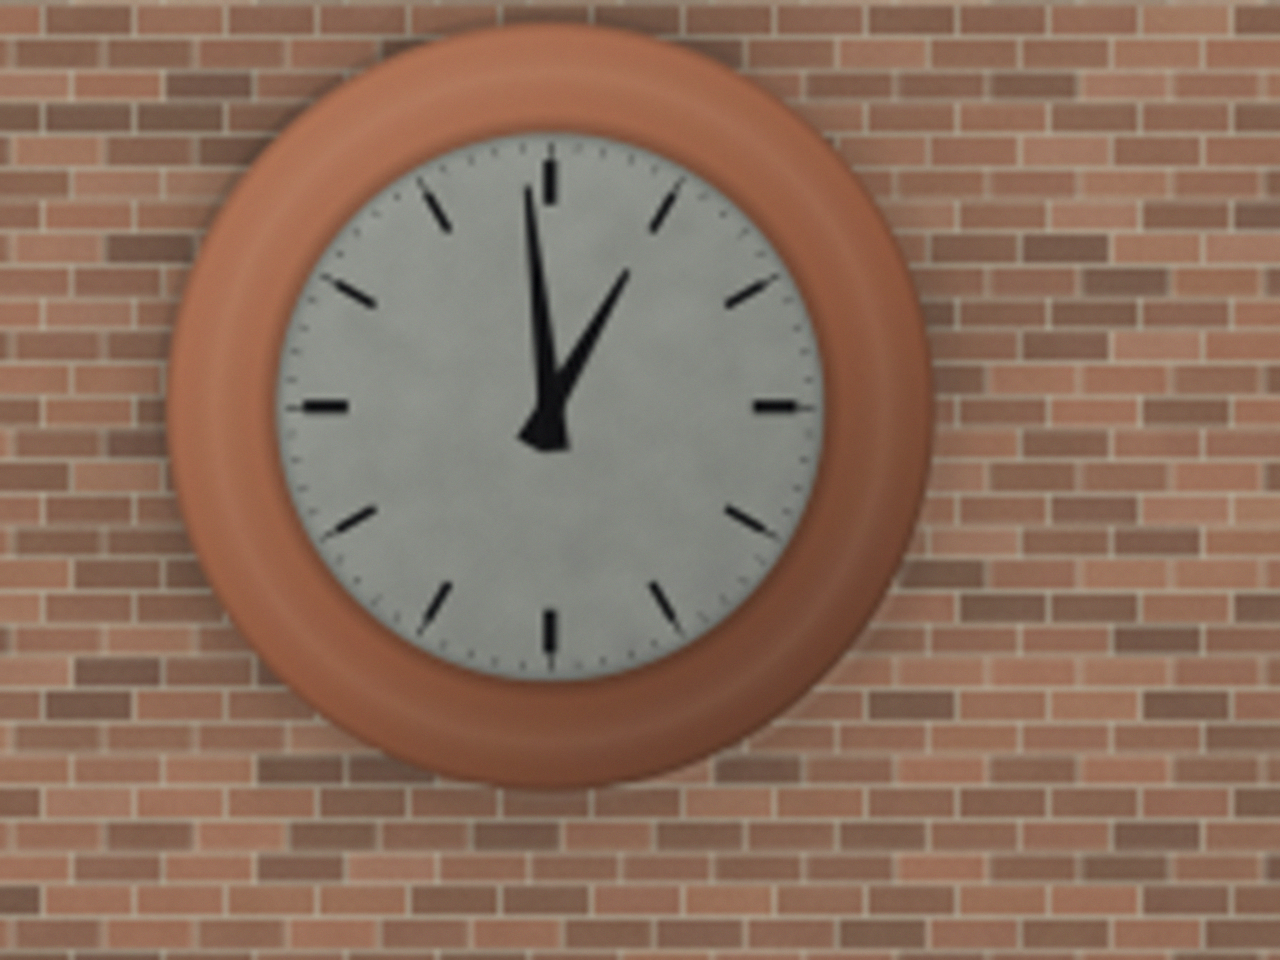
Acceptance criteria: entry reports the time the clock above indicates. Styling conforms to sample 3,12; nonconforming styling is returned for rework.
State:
12,59
